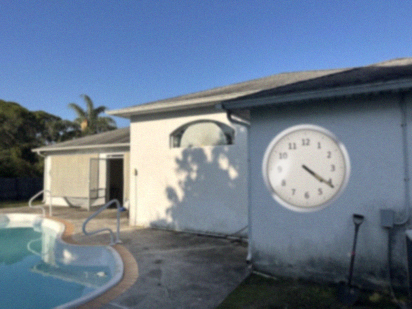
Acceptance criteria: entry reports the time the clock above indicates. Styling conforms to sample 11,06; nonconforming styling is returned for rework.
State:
4,21
